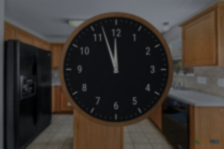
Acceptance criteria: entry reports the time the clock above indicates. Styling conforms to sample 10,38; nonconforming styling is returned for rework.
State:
11,57
